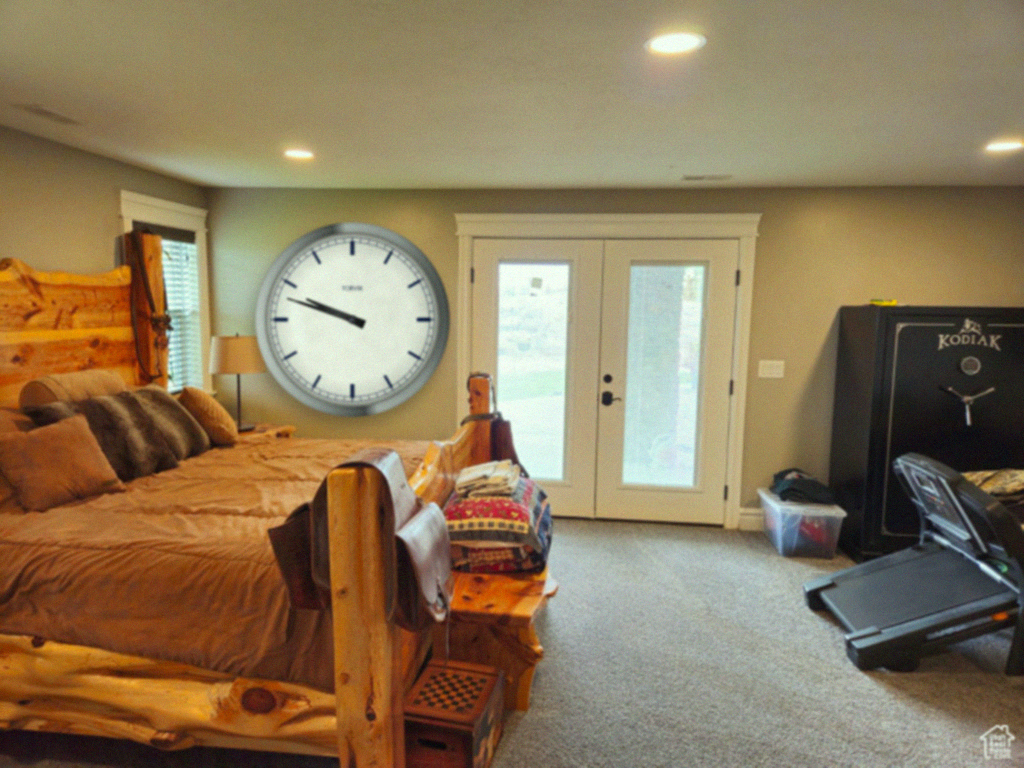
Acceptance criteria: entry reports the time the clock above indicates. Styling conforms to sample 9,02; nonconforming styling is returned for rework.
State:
9,48
